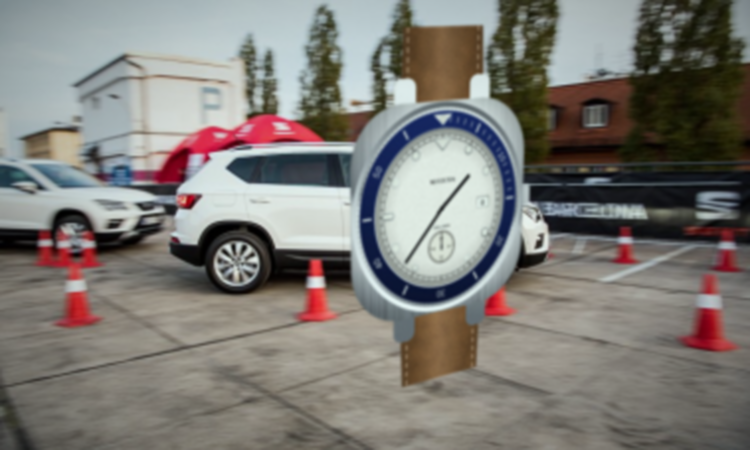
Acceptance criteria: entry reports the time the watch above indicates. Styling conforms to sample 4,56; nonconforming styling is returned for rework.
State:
1,37
